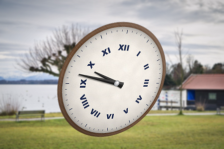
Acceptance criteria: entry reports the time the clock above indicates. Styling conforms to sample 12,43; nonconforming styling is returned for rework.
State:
9,47
